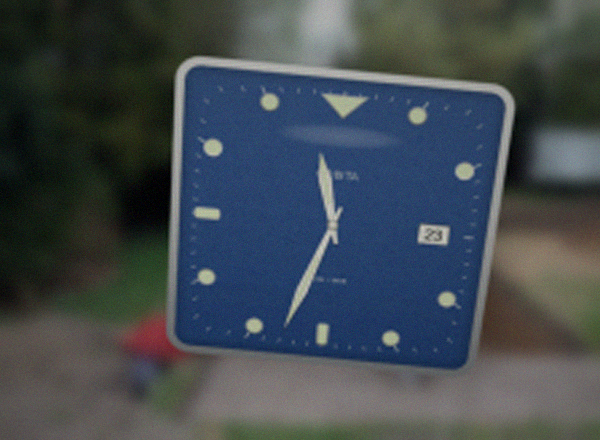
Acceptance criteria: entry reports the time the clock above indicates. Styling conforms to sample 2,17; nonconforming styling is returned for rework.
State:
11,33
